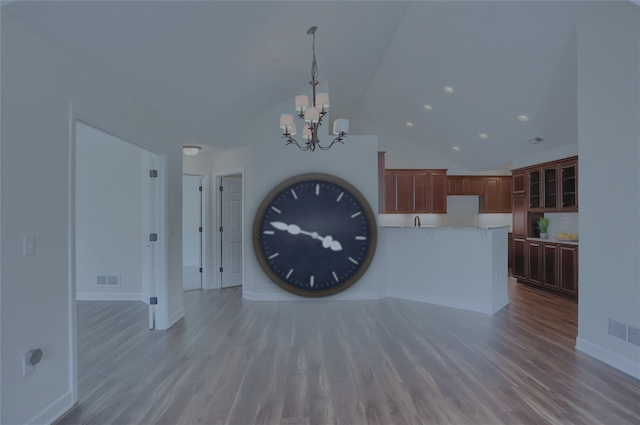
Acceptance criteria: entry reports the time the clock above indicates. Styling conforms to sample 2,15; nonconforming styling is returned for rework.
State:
3,47
